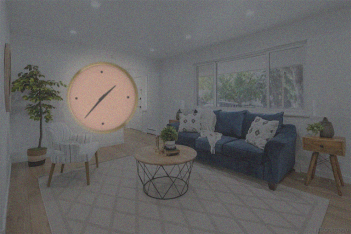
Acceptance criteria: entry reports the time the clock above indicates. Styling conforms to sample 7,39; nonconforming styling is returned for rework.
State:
1,37
